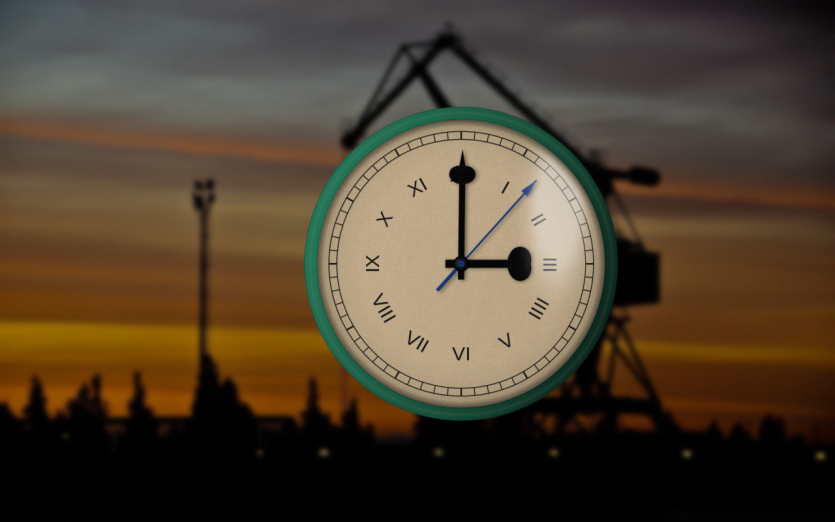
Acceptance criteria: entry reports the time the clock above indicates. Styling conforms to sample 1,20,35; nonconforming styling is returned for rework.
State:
3,00,07
